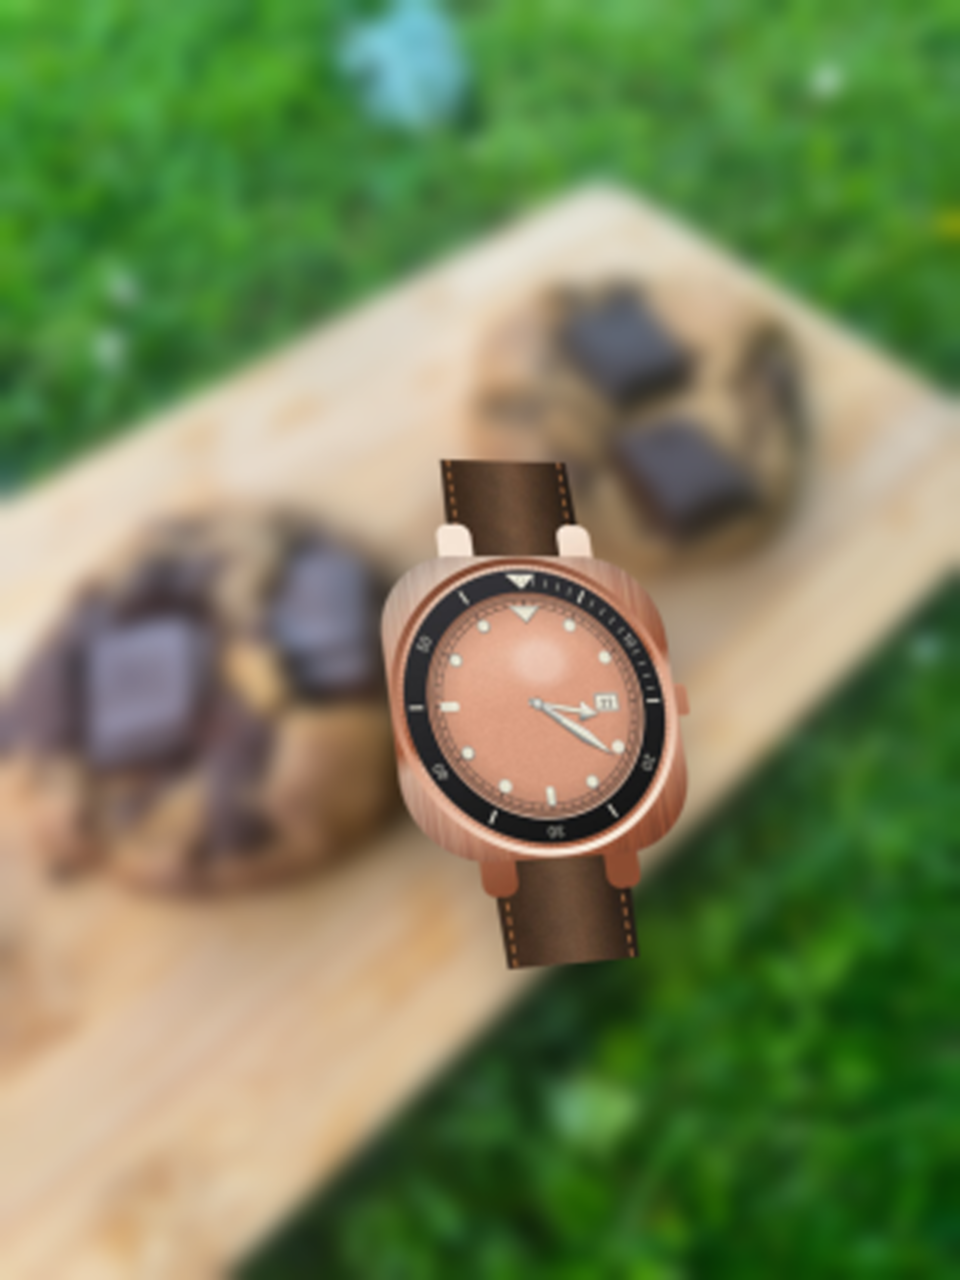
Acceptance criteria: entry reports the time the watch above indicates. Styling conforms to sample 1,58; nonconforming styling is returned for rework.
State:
3,21
